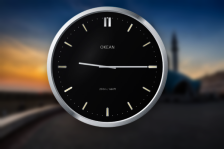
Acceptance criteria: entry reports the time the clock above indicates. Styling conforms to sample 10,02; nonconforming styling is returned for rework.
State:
9,15
